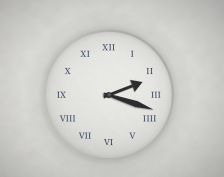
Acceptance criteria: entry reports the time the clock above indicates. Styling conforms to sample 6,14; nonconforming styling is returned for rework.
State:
2,18
